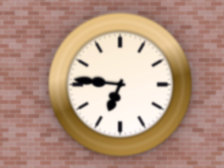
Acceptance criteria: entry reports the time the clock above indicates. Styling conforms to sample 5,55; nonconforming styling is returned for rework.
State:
6,46
